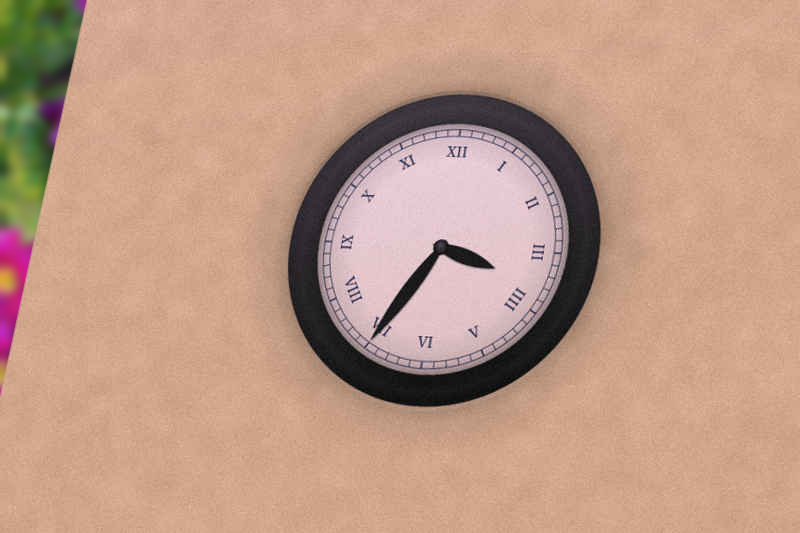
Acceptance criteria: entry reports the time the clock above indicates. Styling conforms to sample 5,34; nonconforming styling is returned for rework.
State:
3,35
